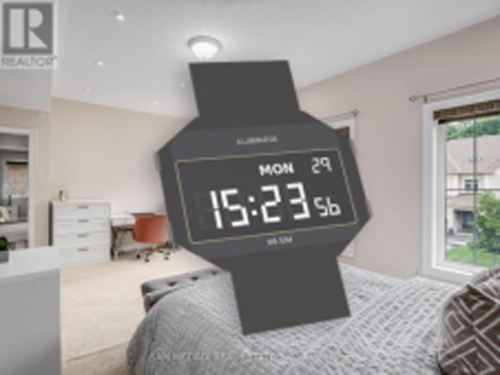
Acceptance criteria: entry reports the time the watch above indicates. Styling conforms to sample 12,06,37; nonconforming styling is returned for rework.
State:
15,23,56
